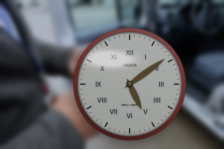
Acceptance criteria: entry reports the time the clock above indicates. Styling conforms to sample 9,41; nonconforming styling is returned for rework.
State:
5,09
